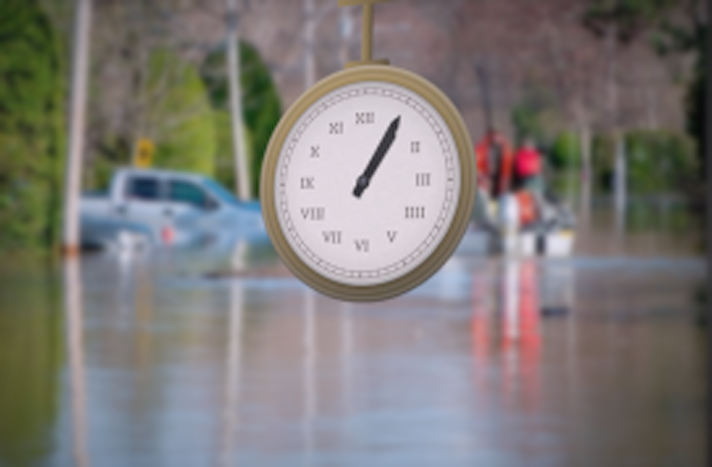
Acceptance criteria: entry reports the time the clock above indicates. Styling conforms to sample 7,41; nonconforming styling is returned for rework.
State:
1,05
